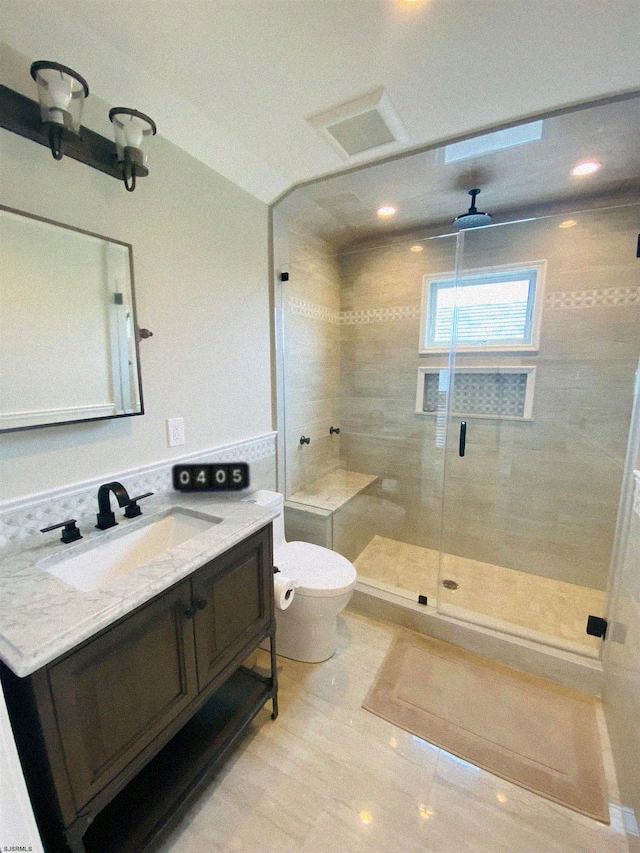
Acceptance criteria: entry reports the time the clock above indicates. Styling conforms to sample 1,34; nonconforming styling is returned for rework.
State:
4,05
